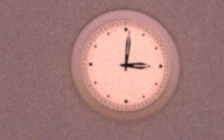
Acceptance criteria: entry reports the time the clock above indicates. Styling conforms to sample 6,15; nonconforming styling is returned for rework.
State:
3,01
